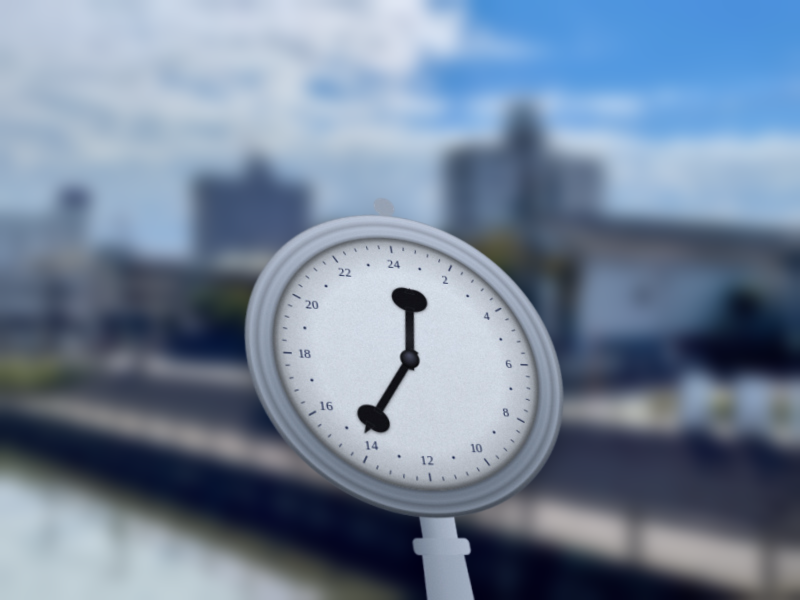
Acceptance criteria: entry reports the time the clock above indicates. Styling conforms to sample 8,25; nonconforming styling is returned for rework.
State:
0,36
